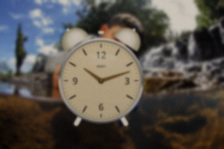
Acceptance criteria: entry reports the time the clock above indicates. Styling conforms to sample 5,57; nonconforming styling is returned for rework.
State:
10,12
